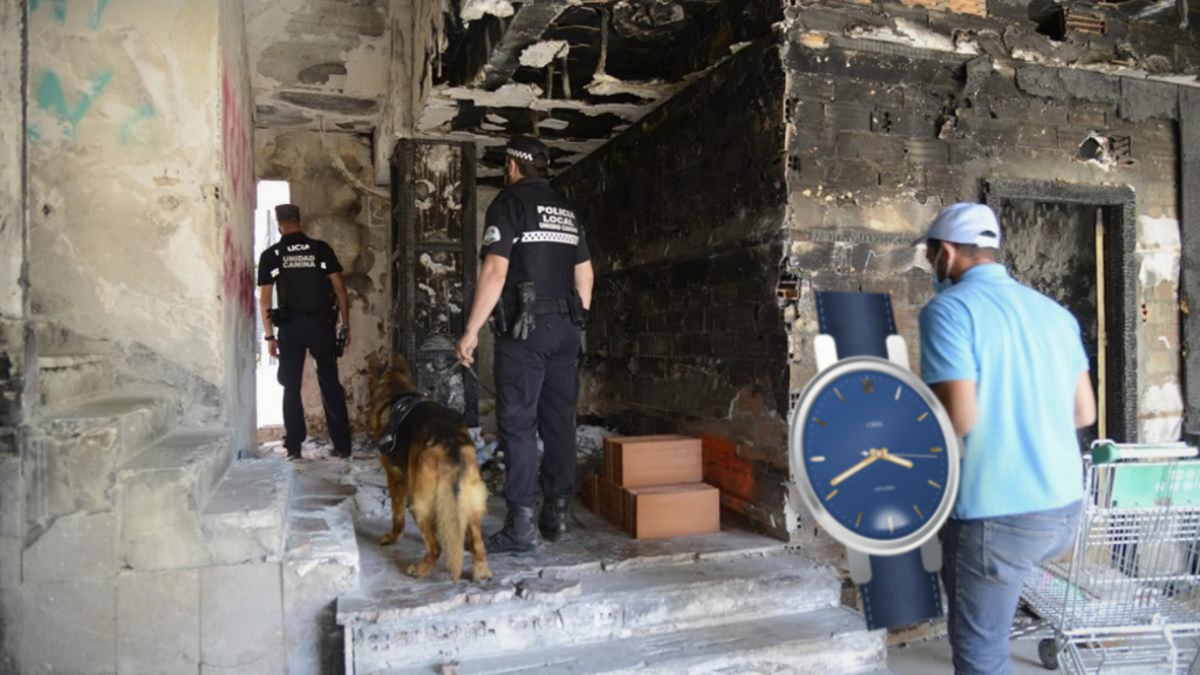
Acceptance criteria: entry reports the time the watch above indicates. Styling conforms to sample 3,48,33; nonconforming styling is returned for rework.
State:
3,41,16
